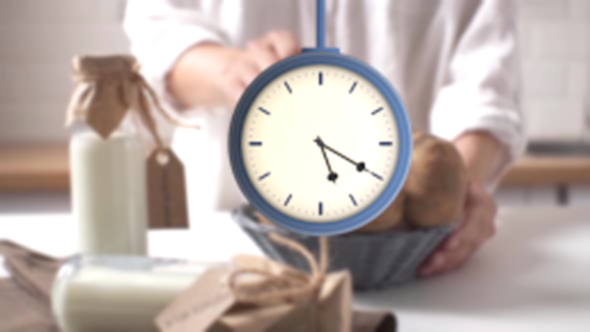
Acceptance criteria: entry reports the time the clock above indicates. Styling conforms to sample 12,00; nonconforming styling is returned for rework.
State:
5,20
